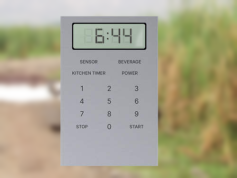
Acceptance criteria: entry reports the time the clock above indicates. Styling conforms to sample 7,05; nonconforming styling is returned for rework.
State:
6,44
